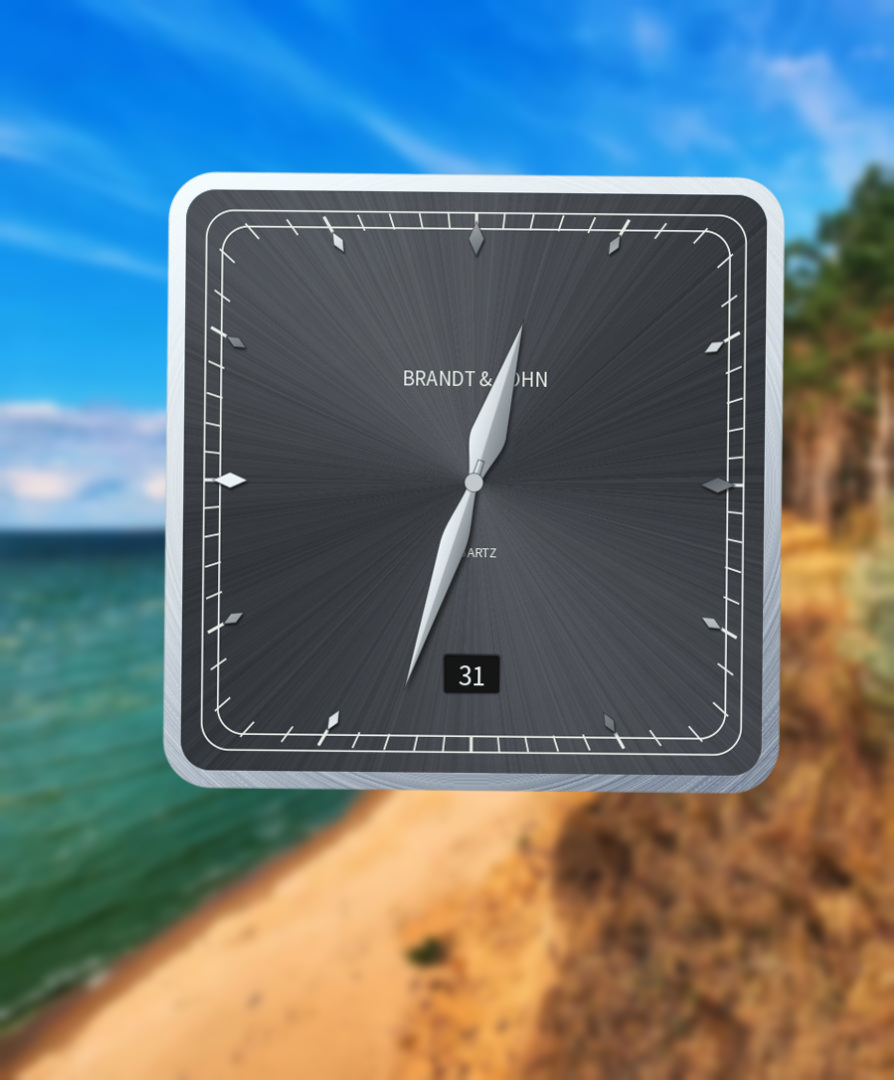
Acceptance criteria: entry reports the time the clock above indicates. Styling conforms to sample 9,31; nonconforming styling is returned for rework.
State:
12,33
